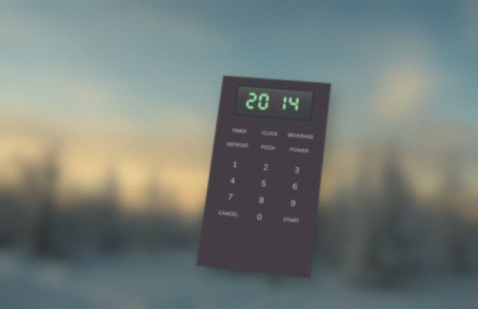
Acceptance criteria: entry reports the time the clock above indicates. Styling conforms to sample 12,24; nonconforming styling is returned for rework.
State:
20,14
